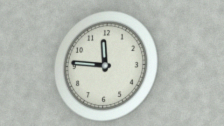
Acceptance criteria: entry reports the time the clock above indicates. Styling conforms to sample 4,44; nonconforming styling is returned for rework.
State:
11,46
